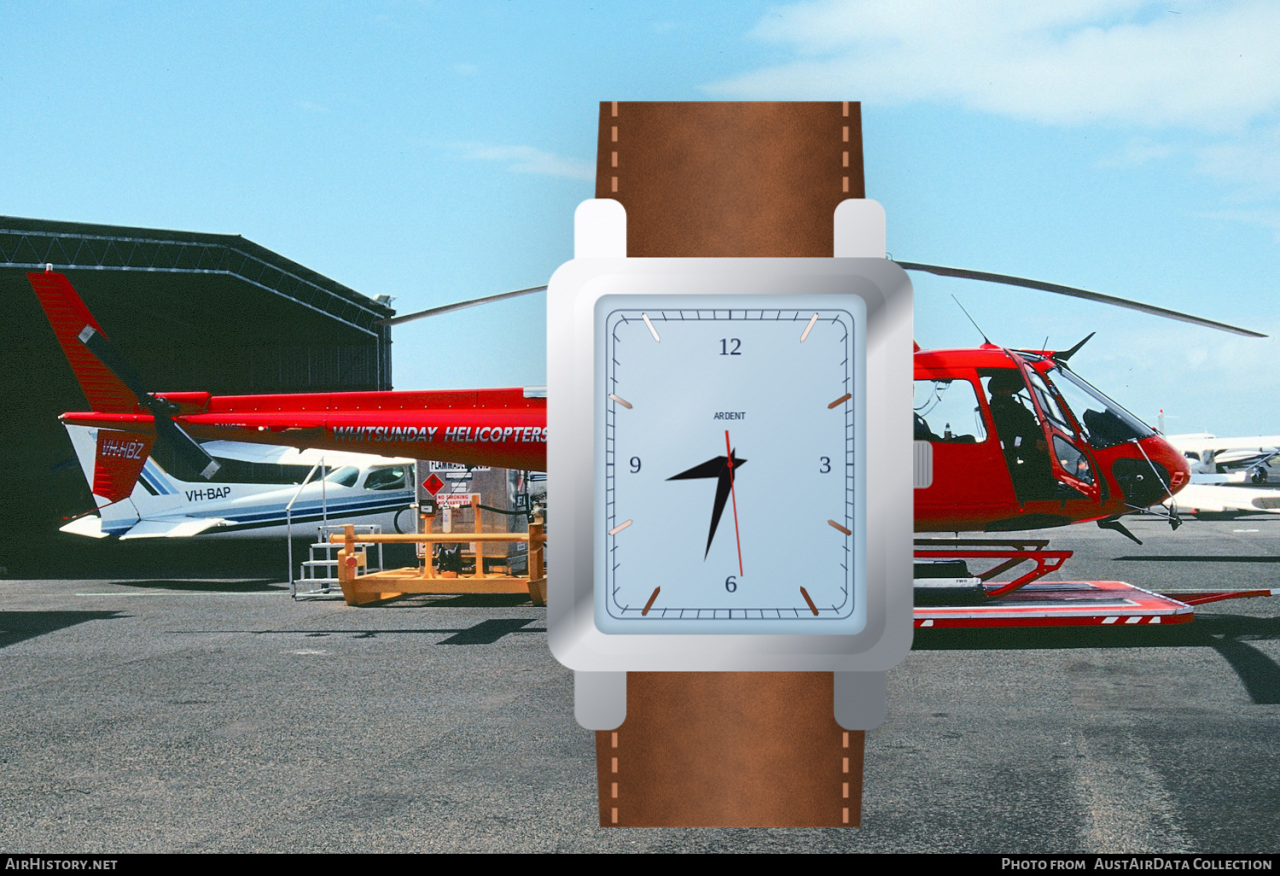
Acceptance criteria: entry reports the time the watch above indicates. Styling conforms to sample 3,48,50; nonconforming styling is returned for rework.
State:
8,32,29
